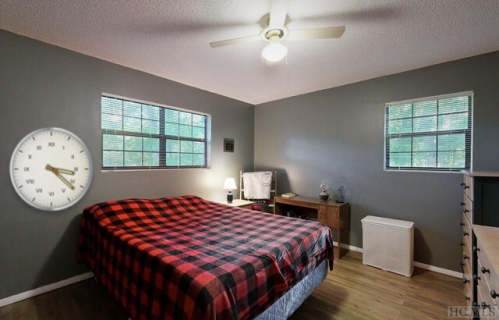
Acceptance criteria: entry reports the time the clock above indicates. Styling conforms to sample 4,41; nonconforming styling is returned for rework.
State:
3,22
